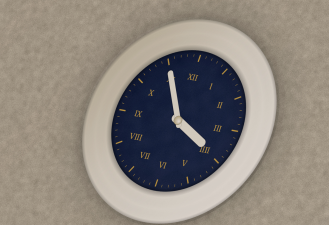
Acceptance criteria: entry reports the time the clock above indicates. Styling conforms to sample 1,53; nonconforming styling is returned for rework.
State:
3,55
